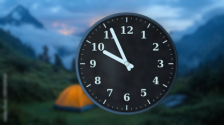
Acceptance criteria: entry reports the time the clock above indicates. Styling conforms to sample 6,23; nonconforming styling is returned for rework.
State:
9,56
